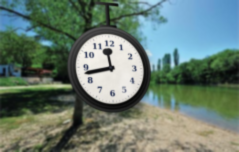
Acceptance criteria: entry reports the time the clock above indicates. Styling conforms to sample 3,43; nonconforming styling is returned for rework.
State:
11,43
